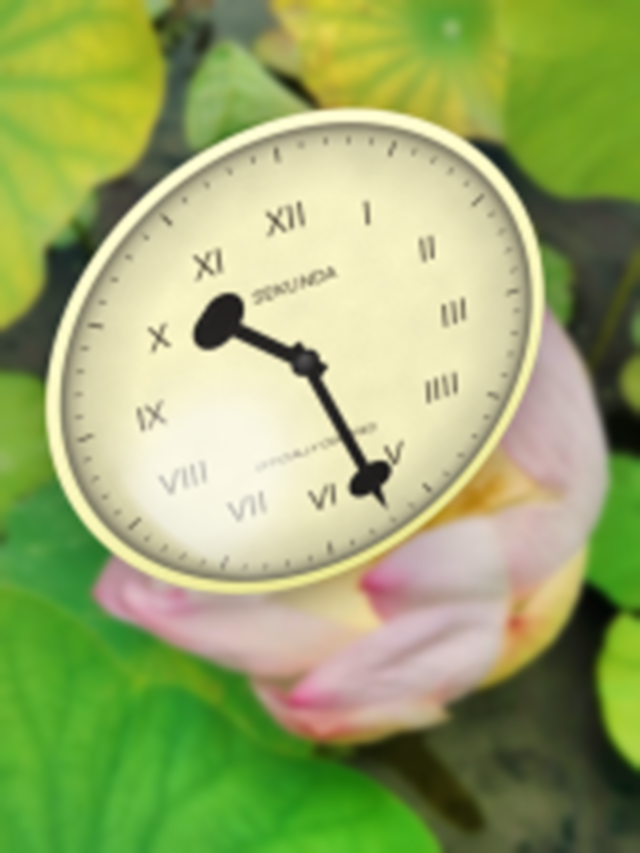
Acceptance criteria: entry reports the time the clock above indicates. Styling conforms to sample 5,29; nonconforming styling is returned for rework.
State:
10,27
